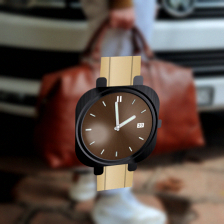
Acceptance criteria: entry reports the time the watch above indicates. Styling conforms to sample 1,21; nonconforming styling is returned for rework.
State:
1,59
